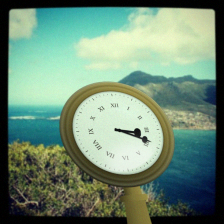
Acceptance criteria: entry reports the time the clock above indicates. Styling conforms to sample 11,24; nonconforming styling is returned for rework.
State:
3,19
